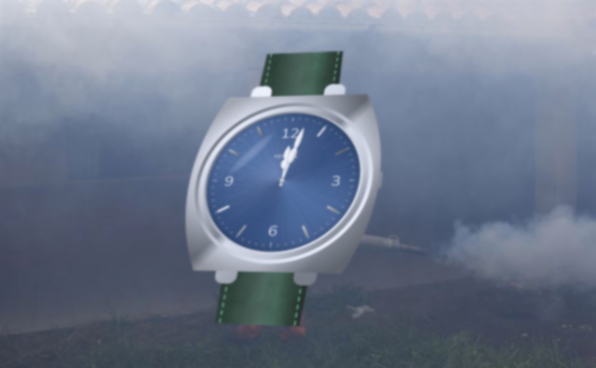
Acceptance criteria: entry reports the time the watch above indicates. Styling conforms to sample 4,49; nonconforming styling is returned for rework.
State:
12,02
